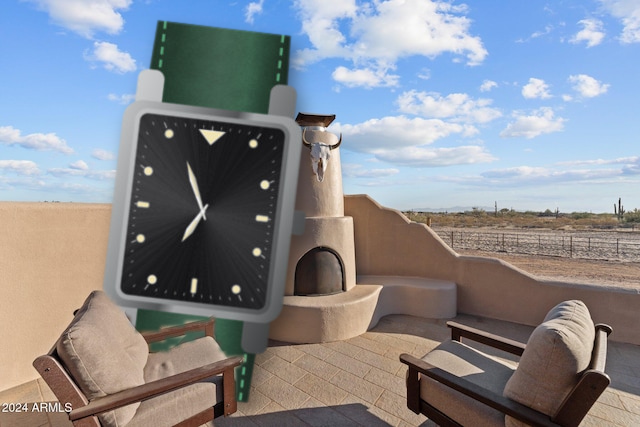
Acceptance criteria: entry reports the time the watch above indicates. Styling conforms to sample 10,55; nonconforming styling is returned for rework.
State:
6,56
